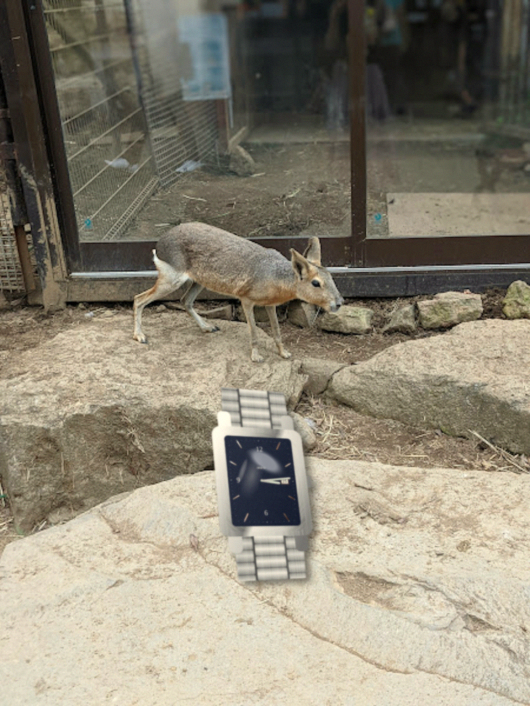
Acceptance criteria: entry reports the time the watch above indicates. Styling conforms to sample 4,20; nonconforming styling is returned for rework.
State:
3,14
